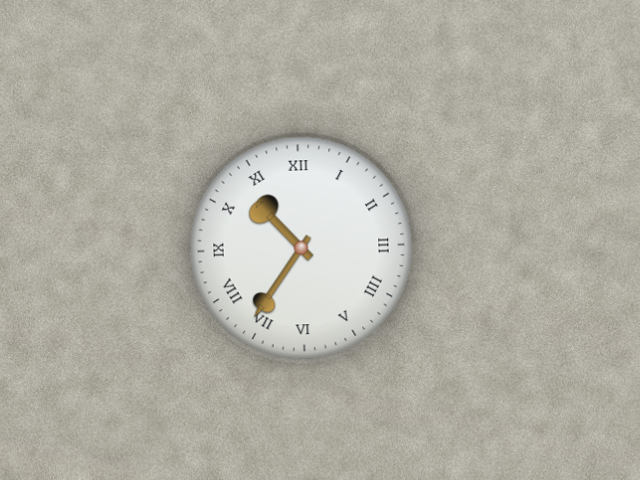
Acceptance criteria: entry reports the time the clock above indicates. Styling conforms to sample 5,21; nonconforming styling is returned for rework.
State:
10,36
